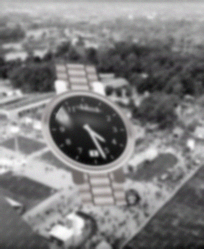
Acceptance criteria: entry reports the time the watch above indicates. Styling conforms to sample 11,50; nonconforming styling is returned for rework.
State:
4,27
